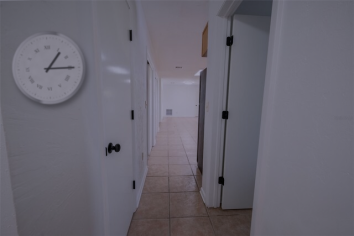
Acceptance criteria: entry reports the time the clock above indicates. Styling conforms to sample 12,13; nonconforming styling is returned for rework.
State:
1,15
